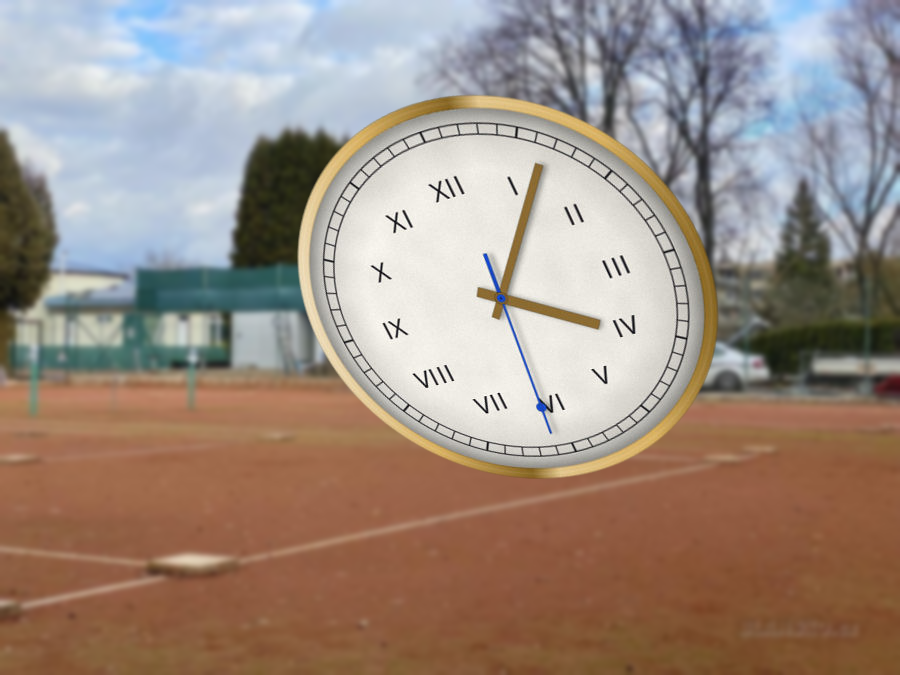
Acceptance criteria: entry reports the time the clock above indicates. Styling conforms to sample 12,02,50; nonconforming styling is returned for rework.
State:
4,06,31
